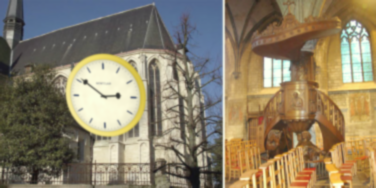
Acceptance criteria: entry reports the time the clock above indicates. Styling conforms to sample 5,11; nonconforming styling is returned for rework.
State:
2,51
